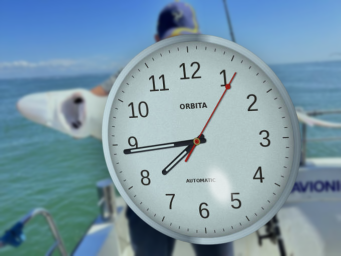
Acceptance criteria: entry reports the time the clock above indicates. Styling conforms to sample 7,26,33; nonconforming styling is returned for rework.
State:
7,44,06
